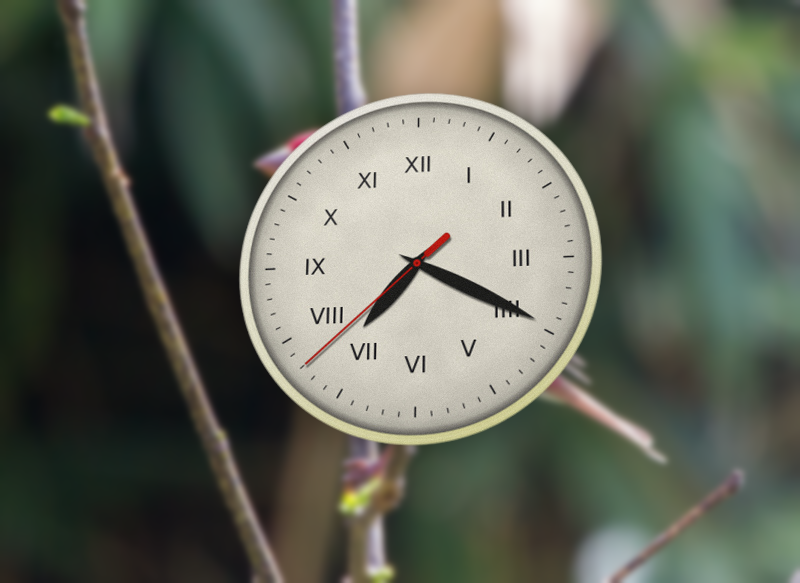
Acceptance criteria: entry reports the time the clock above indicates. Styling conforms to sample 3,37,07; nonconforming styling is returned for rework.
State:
7,19,38
